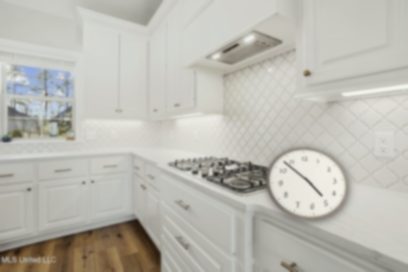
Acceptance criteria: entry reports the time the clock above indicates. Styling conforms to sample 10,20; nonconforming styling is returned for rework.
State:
4,53
